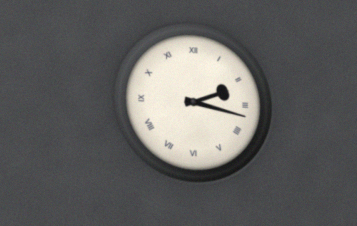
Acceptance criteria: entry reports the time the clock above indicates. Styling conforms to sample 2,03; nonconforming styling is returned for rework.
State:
2,17
